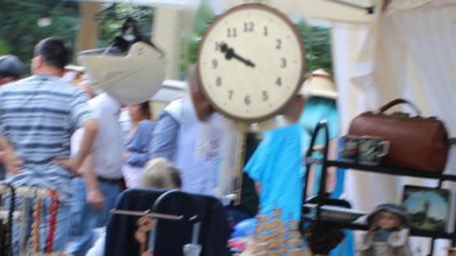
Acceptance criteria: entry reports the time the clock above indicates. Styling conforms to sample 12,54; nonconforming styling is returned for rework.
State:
9,50
